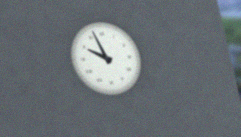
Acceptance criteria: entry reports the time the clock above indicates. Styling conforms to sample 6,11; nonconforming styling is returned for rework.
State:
9,57
